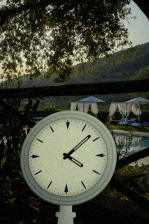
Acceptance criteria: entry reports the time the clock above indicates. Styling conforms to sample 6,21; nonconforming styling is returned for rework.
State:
4,08
